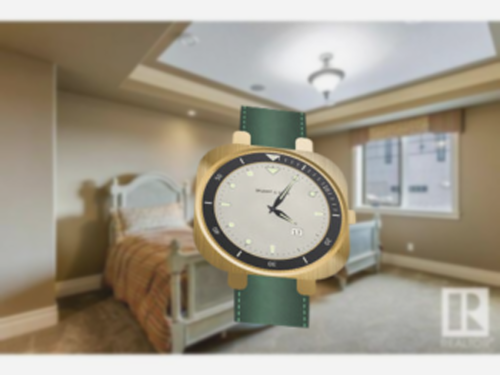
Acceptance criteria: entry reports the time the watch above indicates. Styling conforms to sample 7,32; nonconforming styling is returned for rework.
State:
4,05
